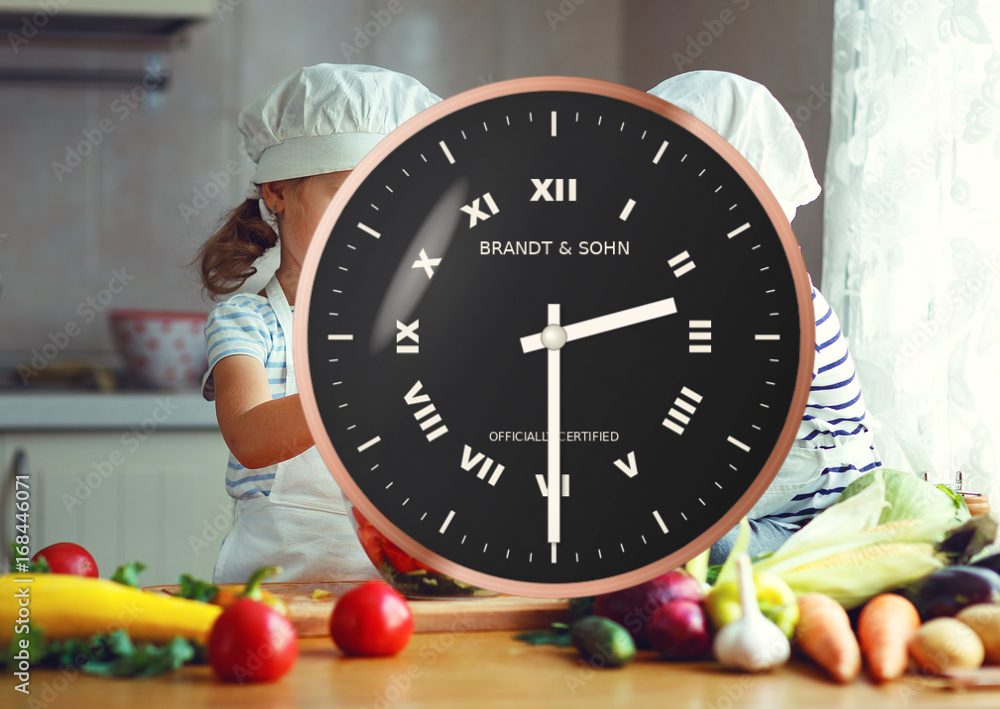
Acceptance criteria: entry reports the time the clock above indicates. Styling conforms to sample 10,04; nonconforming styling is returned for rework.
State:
2,30
